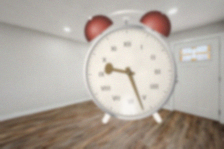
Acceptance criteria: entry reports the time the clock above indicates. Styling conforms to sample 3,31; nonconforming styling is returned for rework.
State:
9,27
